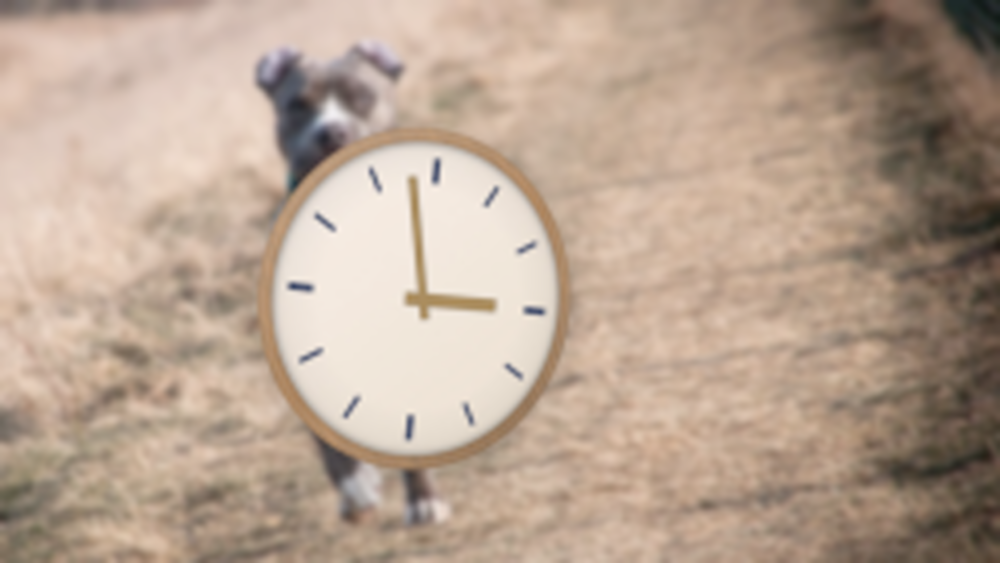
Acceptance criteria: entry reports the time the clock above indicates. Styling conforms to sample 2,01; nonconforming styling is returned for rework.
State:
2,58
